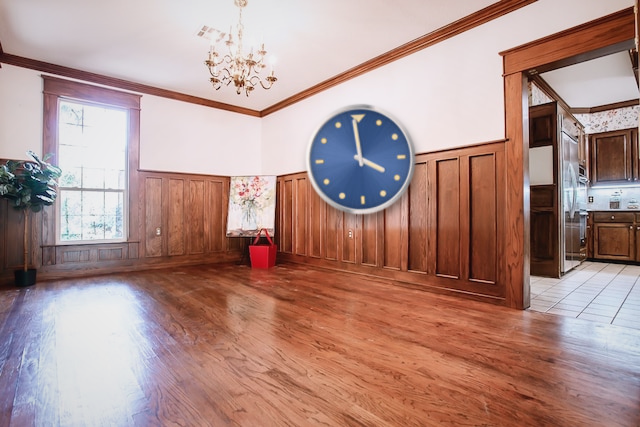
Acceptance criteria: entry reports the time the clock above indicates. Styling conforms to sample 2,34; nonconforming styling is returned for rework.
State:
3,59
